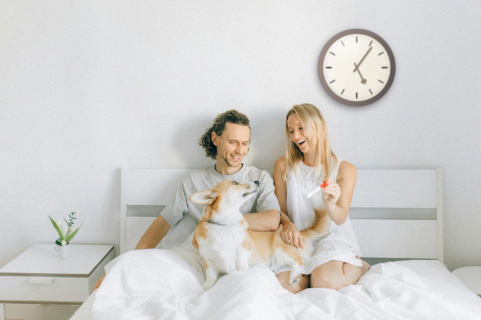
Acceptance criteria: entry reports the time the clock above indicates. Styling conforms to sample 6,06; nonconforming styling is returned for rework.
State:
5,06
